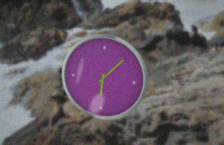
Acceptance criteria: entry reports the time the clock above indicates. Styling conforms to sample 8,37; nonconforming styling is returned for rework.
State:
6,07
